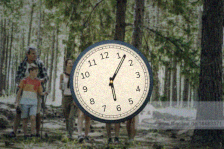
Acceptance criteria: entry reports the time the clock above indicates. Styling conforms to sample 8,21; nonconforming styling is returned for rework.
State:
6,07
